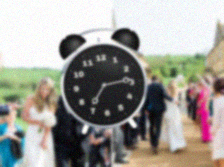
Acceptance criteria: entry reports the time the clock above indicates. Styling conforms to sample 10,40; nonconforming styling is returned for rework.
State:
7,14
